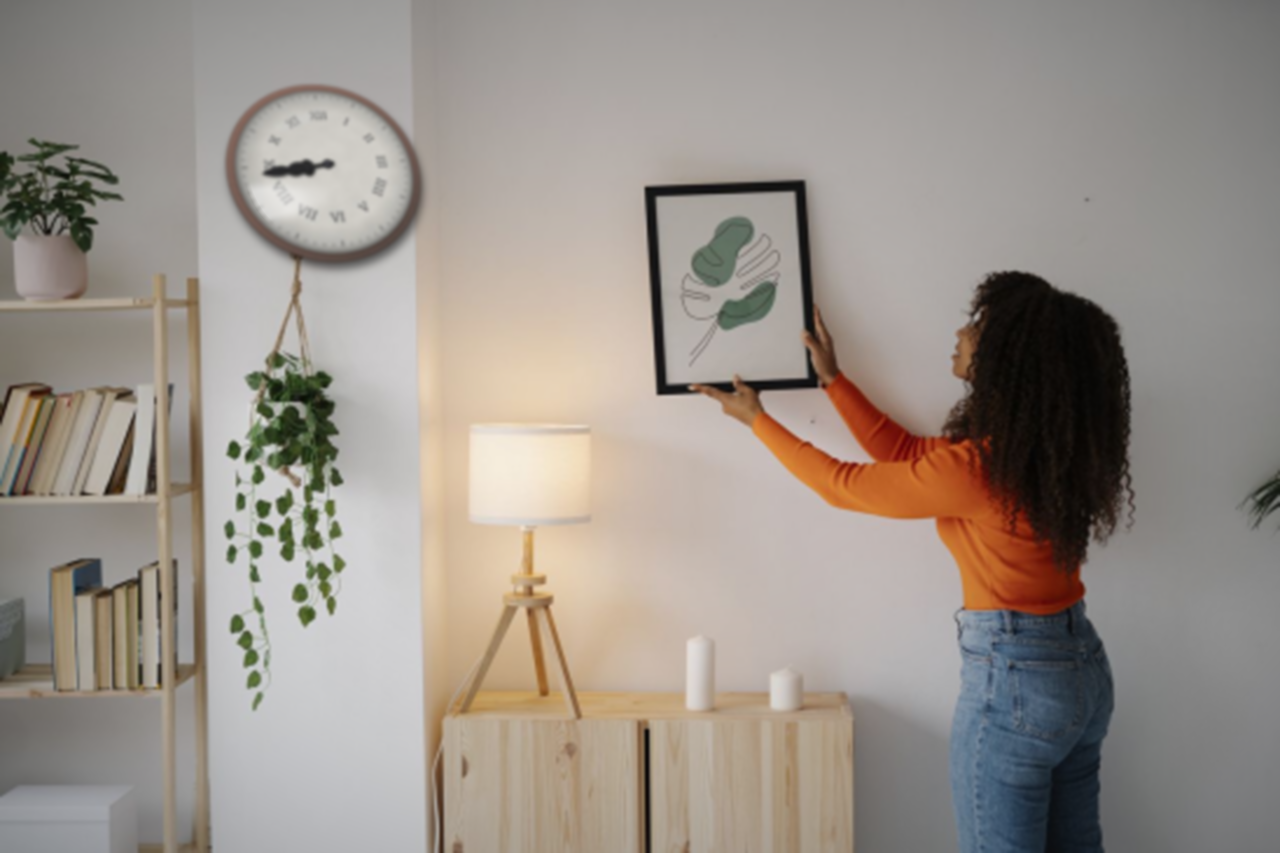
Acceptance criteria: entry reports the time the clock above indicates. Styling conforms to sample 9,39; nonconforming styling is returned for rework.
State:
8,44
